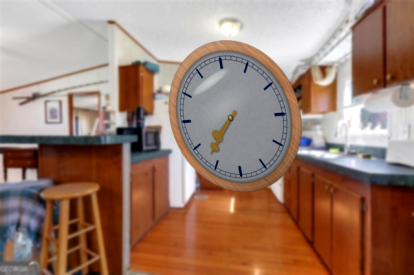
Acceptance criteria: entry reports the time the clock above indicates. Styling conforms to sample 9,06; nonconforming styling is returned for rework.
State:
7,37
